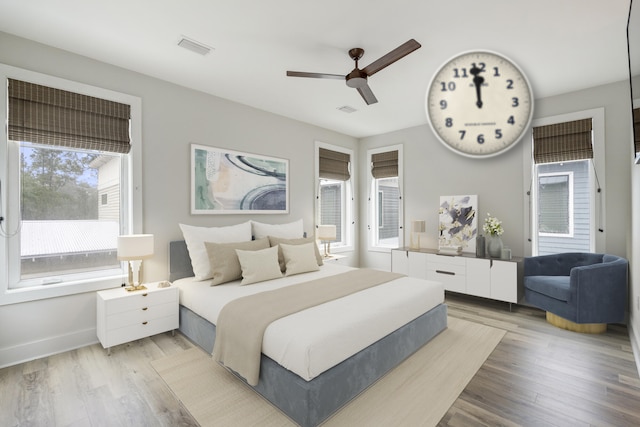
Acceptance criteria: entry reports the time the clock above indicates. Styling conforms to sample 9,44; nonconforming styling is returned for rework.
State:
11,59
